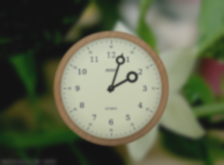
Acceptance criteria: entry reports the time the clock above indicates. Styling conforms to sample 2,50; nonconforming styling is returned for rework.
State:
2,03
